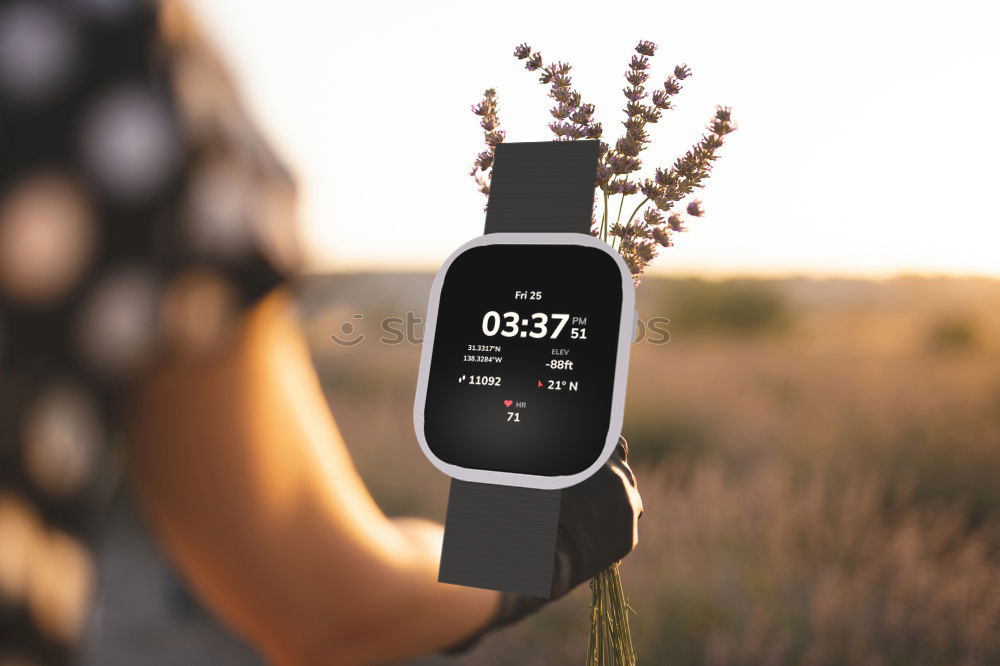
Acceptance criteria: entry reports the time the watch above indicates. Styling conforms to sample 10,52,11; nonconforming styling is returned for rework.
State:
3,37,51
